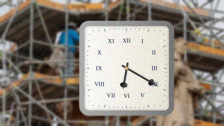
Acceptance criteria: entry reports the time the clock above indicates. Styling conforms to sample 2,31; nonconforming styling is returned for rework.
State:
6,20
